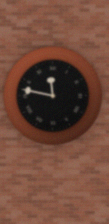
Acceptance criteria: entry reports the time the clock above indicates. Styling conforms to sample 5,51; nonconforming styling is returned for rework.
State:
11,47
